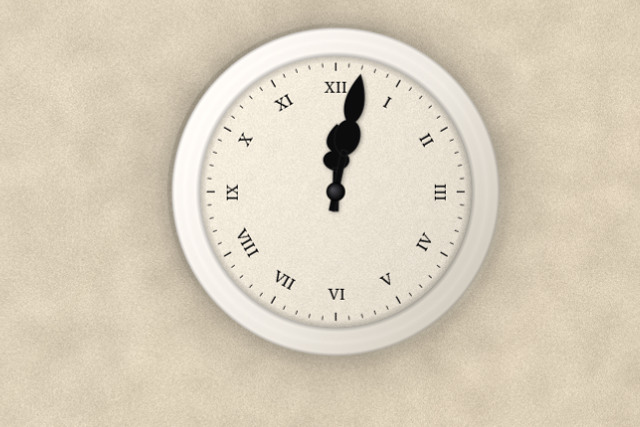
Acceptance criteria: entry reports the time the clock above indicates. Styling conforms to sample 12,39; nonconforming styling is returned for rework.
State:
12,02
